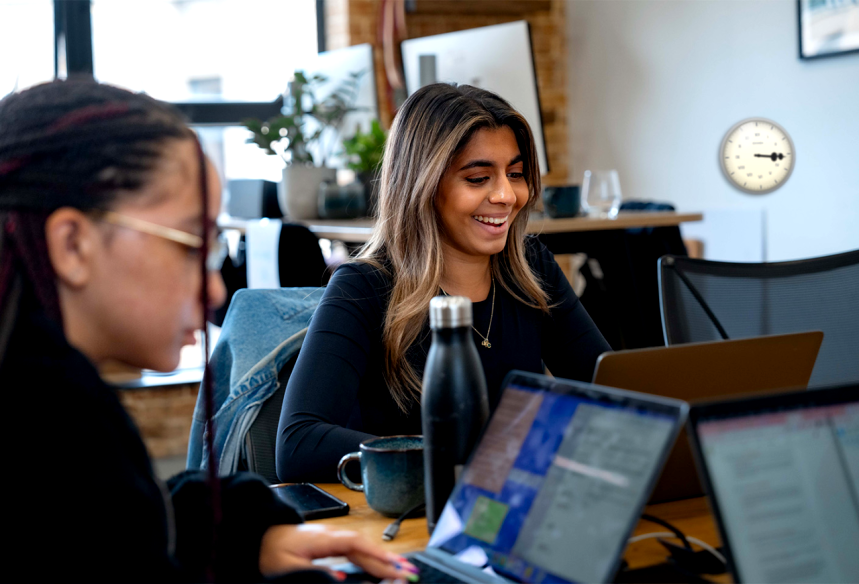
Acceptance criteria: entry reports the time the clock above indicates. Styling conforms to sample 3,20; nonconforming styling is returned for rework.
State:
3,16
